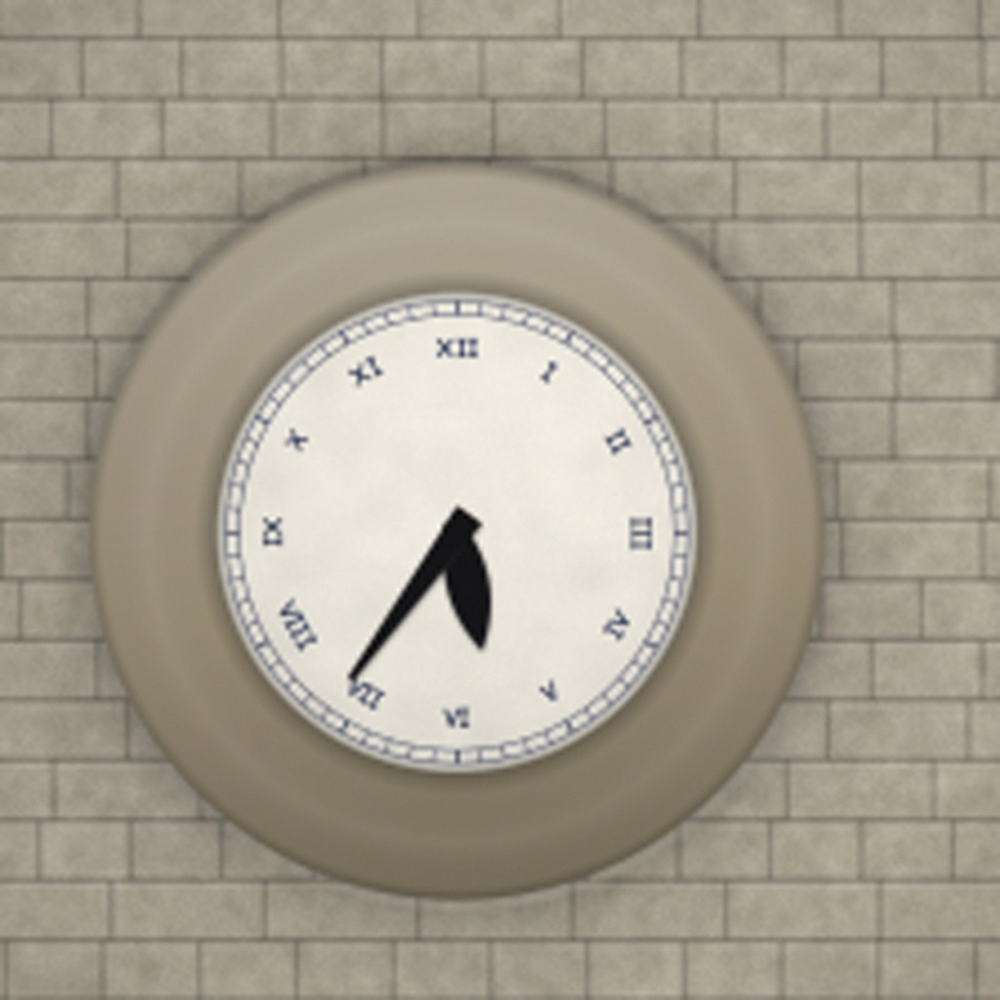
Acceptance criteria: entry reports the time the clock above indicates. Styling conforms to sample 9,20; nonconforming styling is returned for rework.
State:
5,36
